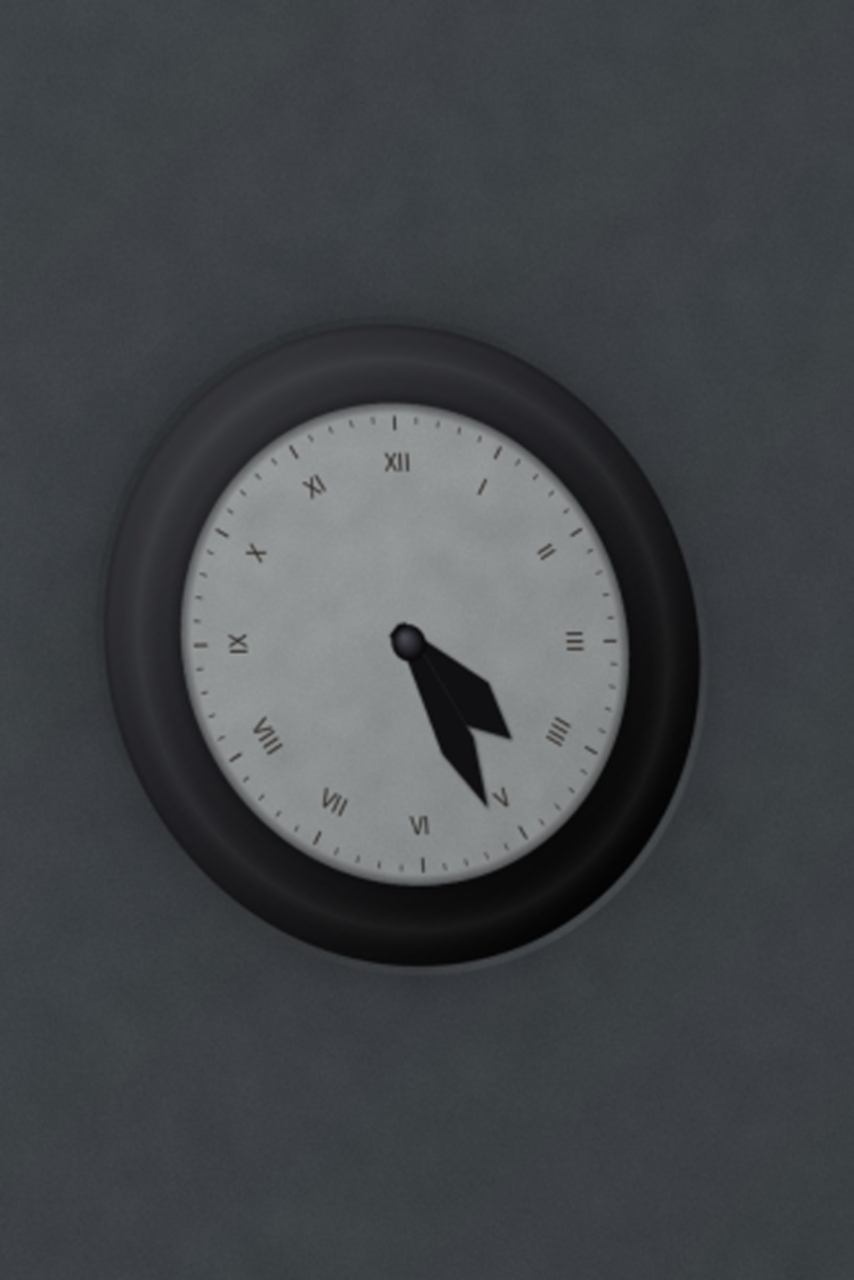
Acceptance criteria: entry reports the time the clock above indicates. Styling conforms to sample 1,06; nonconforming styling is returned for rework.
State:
4,26
